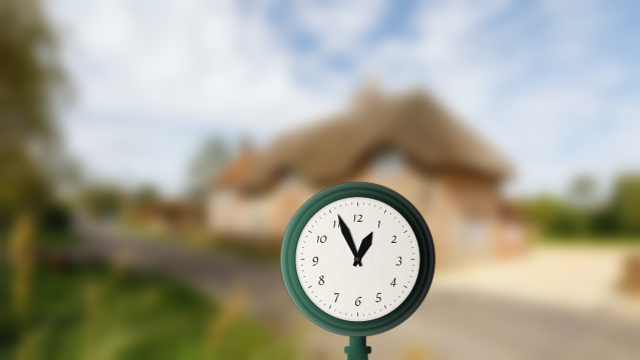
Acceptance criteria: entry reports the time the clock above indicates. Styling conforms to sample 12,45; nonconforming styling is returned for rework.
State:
12,56
